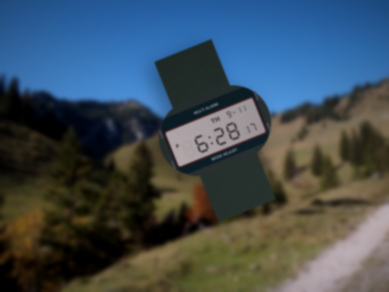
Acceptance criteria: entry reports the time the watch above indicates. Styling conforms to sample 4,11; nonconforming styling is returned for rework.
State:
6,28
